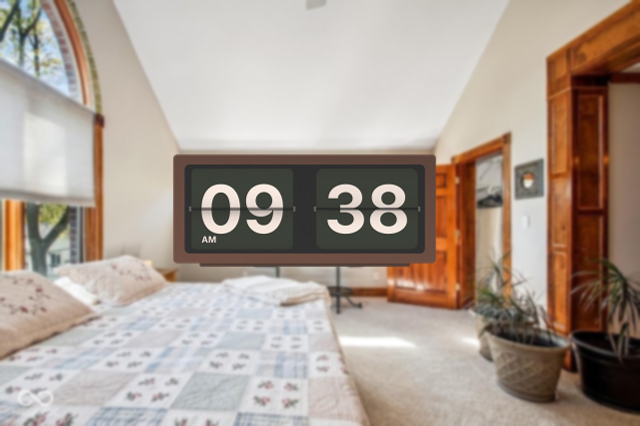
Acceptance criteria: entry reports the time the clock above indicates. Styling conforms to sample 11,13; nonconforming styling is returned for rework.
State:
9,38
